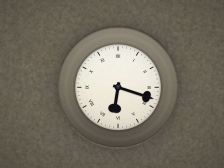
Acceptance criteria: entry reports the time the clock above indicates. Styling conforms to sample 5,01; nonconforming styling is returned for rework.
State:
6,18
